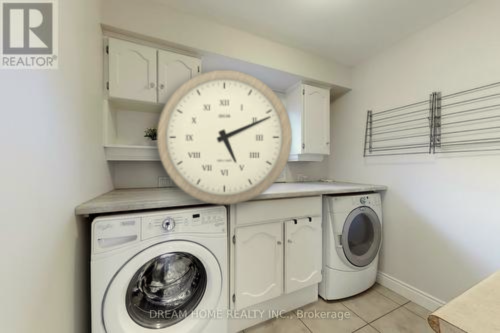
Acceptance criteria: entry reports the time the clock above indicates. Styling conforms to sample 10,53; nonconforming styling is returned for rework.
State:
5,11
